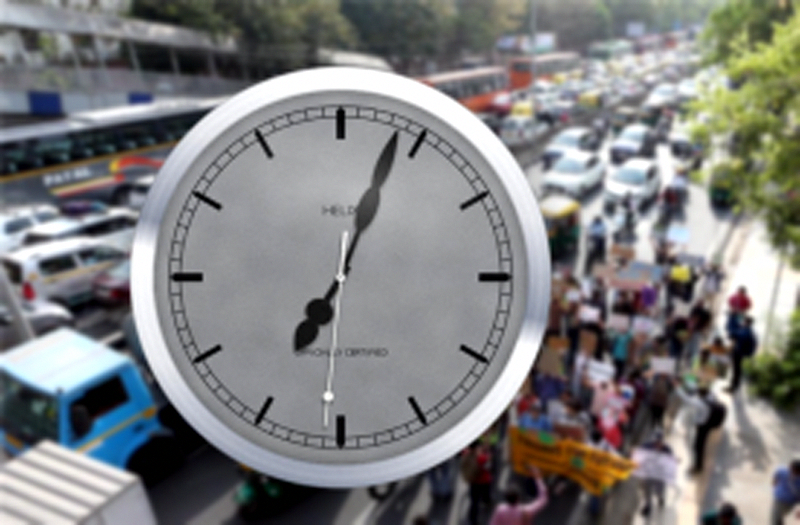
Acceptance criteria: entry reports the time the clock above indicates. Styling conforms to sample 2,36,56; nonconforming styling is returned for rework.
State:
7,03,31
